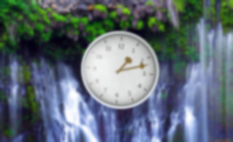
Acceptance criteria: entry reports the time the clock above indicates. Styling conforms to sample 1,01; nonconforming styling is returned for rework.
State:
1,12
